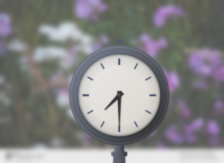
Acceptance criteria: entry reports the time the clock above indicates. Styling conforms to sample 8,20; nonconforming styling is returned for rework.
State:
7,30
